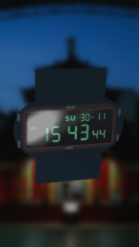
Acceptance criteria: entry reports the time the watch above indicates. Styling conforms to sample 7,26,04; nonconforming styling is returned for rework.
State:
15,43,44
